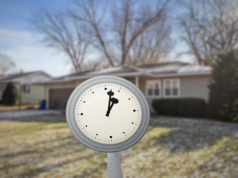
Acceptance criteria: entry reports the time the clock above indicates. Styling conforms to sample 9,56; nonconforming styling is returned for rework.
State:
1,02
